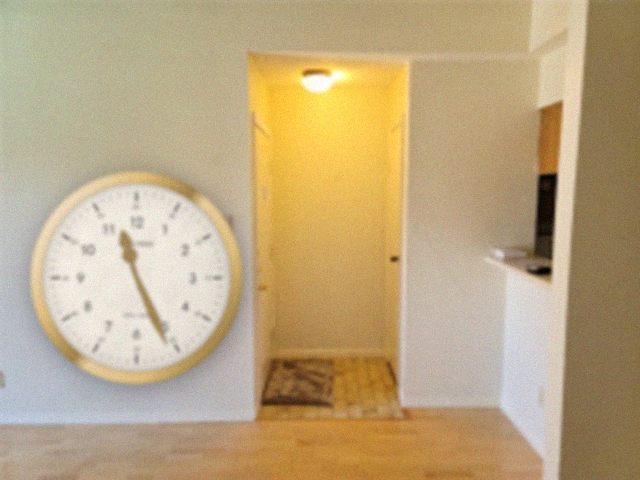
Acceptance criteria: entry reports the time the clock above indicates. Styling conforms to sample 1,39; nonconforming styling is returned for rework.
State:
11,26
